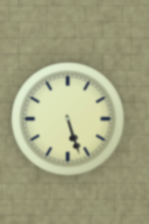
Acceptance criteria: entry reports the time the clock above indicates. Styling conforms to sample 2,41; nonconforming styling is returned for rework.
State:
5,27
